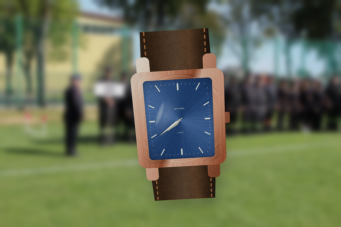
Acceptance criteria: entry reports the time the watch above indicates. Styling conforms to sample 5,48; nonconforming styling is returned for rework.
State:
7,39
